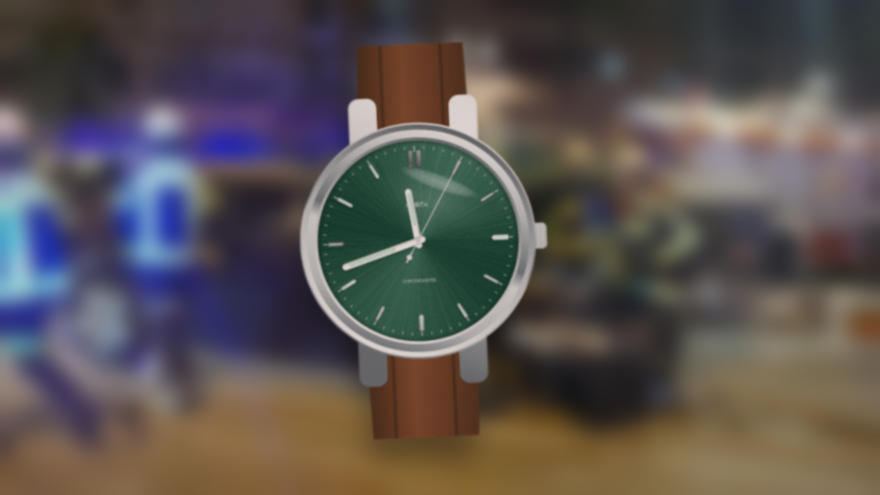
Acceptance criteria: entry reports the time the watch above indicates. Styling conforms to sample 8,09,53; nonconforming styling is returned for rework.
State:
11,42,05
